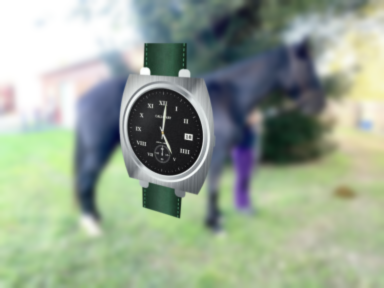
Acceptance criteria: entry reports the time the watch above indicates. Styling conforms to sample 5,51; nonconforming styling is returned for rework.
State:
5,01
